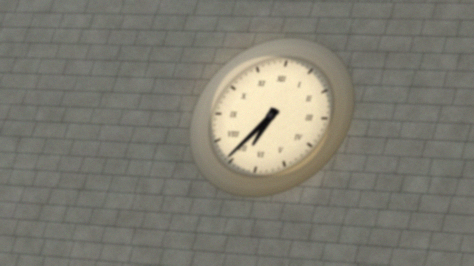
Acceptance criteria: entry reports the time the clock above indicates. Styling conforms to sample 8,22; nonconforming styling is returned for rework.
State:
6,36
